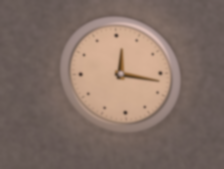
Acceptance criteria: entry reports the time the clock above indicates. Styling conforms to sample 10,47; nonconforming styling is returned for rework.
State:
12,17
